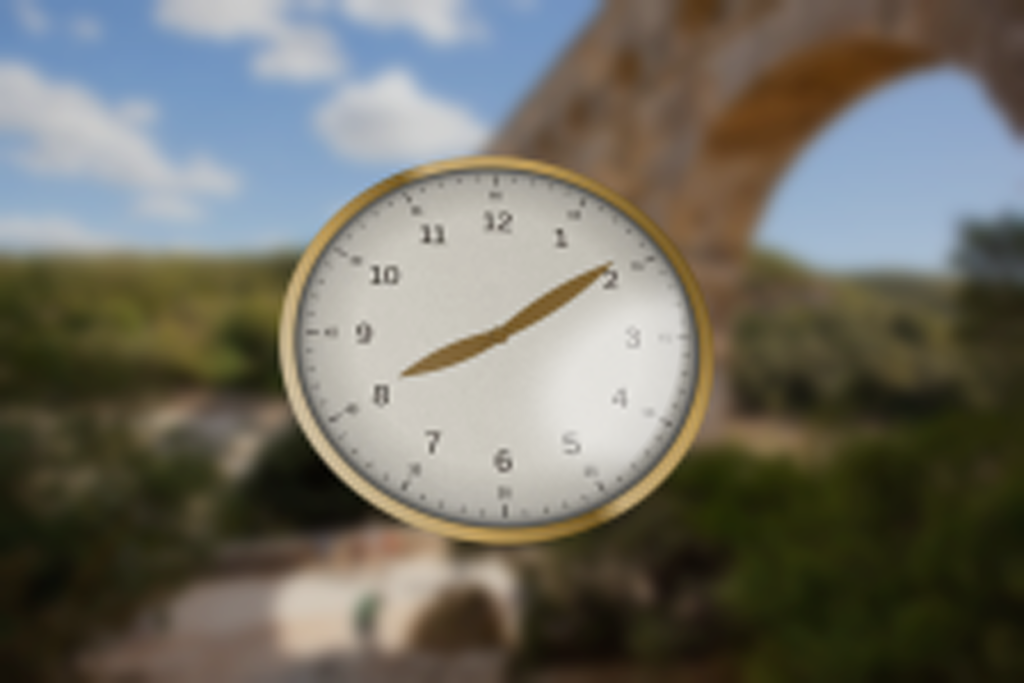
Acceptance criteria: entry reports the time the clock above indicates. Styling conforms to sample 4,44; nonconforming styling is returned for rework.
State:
8,09
